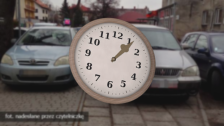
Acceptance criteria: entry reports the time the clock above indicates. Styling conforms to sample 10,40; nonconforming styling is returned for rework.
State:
1,06
